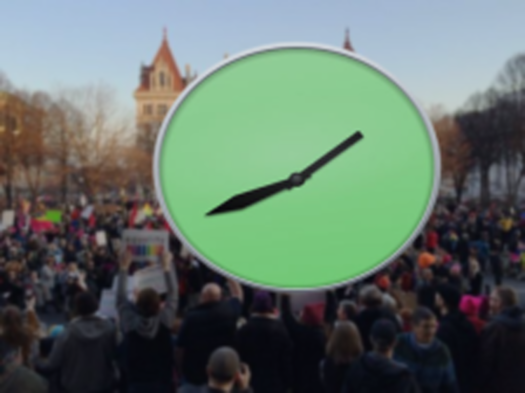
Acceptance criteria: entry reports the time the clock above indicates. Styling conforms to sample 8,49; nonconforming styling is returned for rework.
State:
1,41
